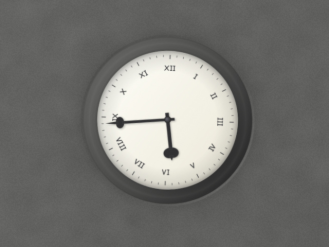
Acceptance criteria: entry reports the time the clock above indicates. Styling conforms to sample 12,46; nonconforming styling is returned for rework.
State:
5,44
